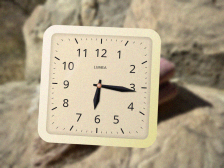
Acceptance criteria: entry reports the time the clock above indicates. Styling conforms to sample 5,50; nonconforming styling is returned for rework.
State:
6,16
